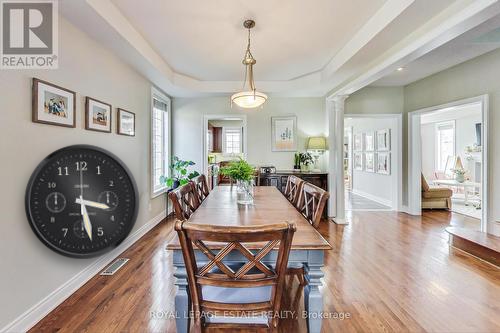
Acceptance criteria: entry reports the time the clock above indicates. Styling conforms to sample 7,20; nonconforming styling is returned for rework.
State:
3,28
